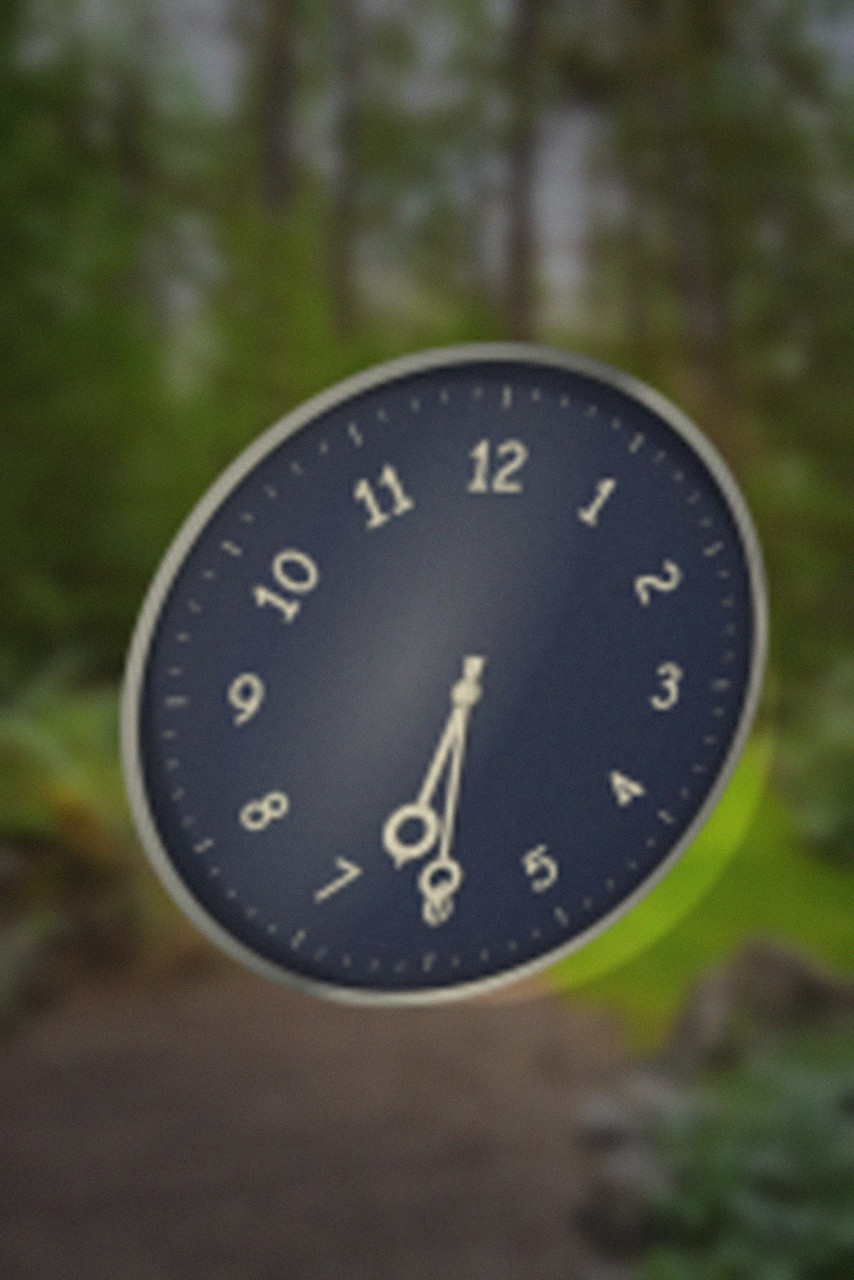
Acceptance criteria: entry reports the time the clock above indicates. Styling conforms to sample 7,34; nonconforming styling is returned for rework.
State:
6,30
